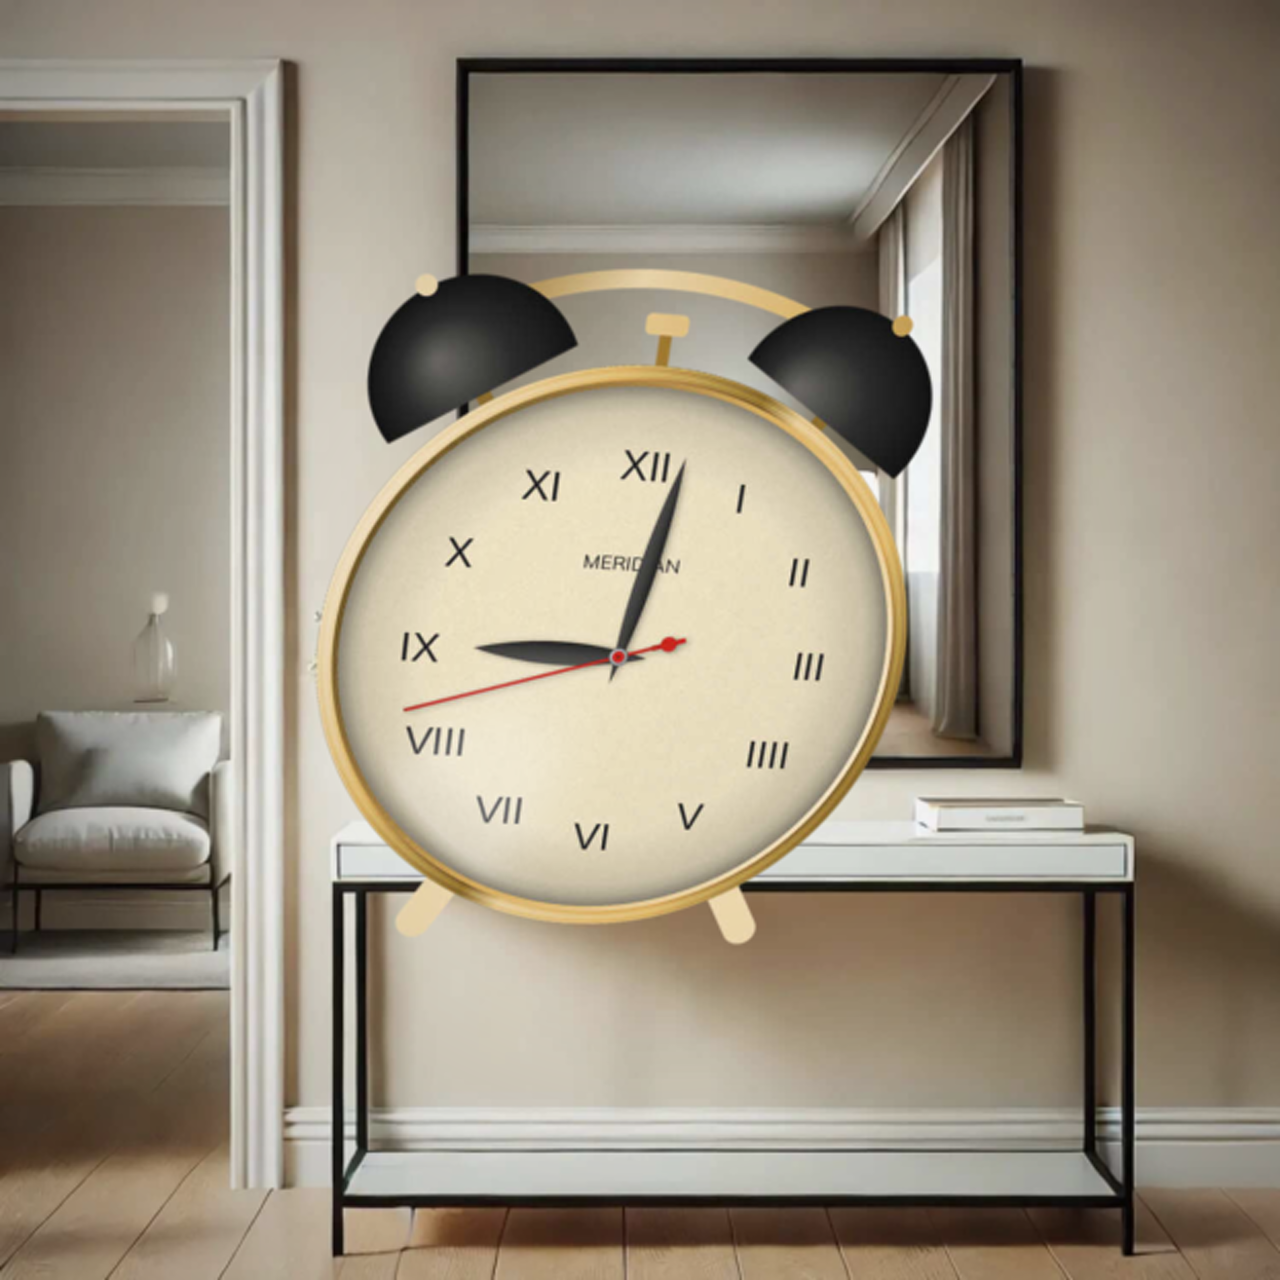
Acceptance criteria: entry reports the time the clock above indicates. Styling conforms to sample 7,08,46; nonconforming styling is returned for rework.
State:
9,01,42
